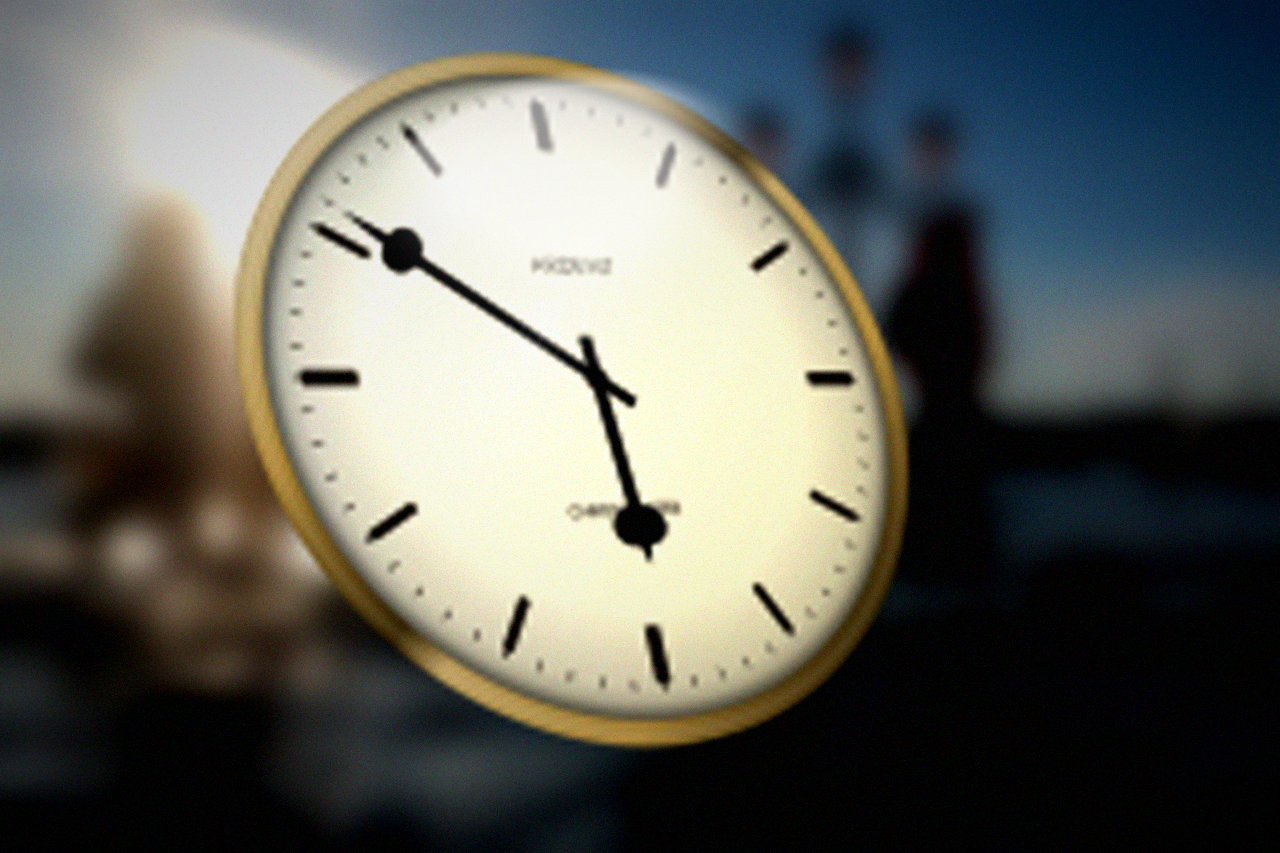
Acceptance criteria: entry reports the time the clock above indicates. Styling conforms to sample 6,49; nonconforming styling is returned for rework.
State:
5,51
